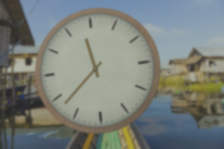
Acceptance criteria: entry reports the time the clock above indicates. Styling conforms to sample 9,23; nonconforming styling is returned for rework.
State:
11,38
